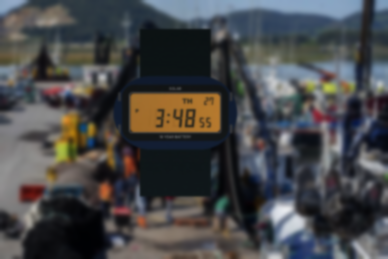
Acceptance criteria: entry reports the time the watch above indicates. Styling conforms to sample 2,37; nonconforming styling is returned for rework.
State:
3,48
